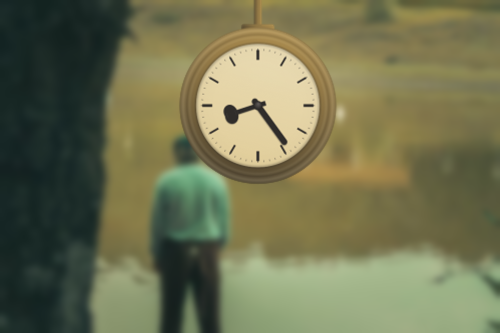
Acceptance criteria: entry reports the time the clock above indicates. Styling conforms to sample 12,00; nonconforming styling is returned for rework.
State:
8,24
